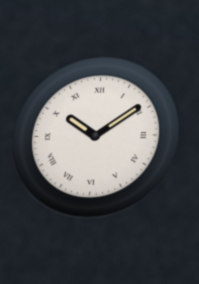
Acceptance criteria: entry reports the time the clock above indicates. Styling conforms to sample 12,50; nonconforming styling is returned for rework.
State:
10,09
